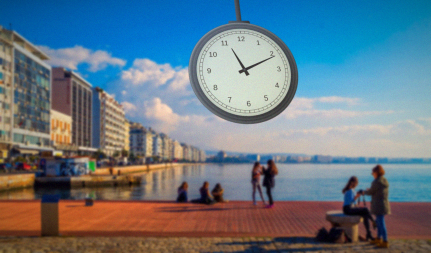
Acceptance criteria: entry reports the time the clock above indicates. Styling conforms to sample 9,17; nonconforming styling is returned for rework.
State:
11,11
